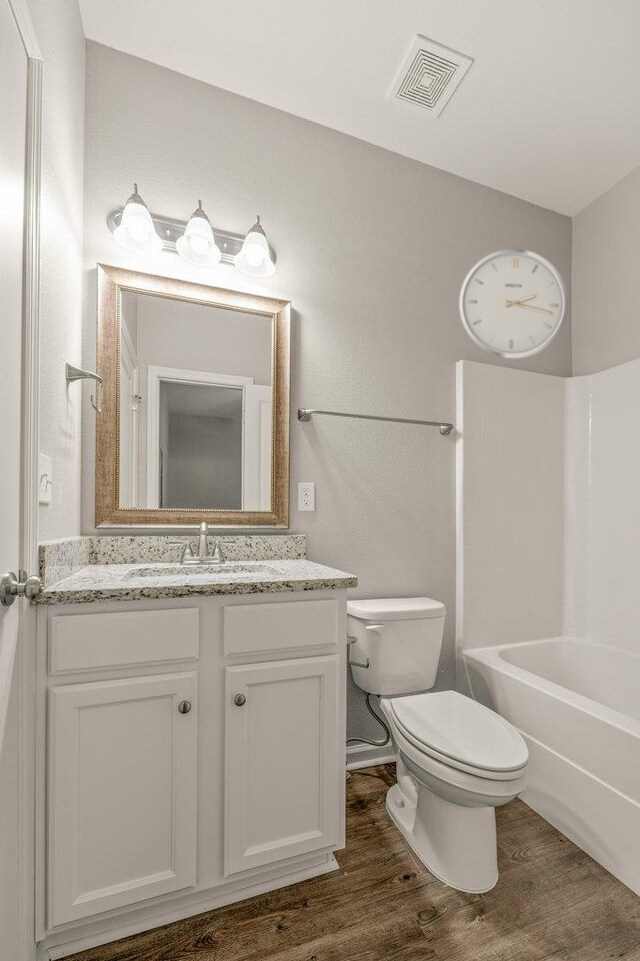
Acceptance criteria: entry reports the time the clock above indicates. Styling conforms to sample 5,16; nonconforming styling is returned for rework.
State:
2,17
